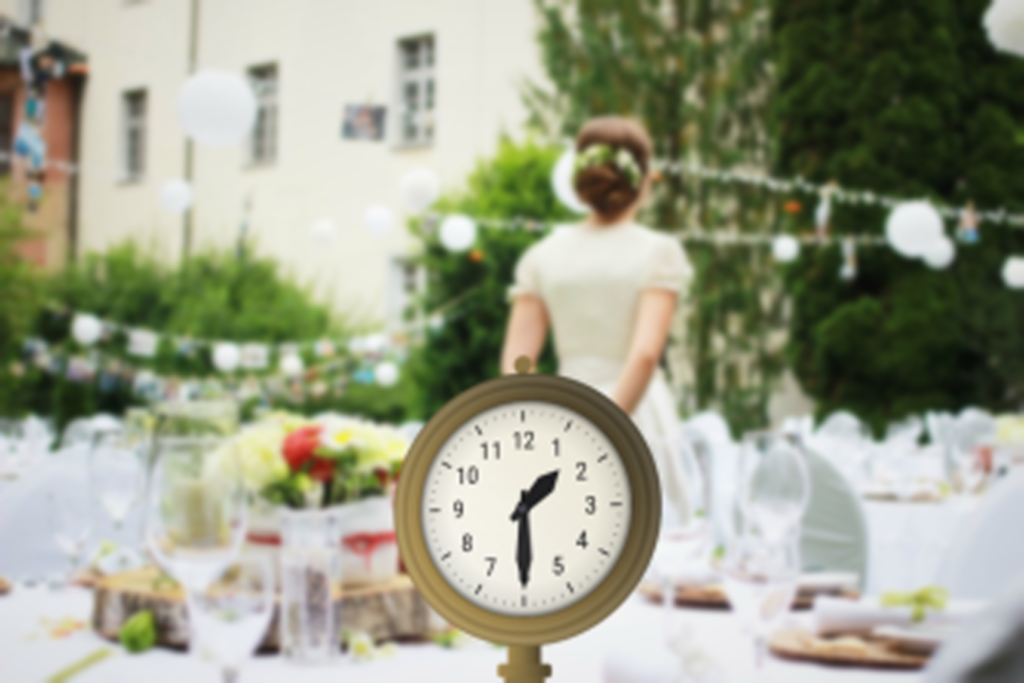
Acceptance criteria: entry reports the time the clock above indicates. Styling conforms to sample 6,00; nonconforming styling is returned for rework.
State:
1,30
